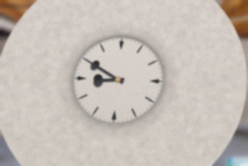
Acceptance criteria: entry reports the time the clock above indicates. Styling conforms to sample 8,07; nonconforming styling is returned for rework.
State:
8,50
